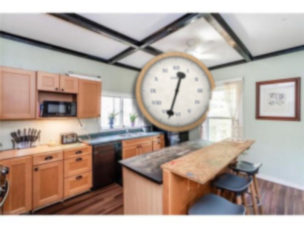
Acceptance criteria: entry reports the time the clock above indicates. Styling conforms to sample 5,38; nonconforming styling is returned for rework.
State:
12,33
